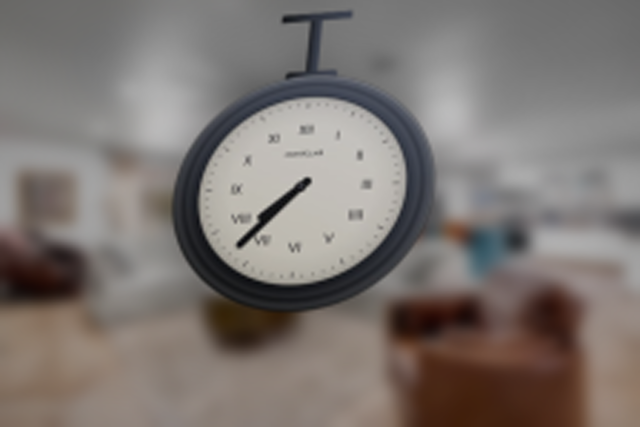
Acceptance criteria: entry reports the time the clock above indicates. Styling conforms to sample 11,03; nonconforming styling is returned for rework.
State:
7,37
